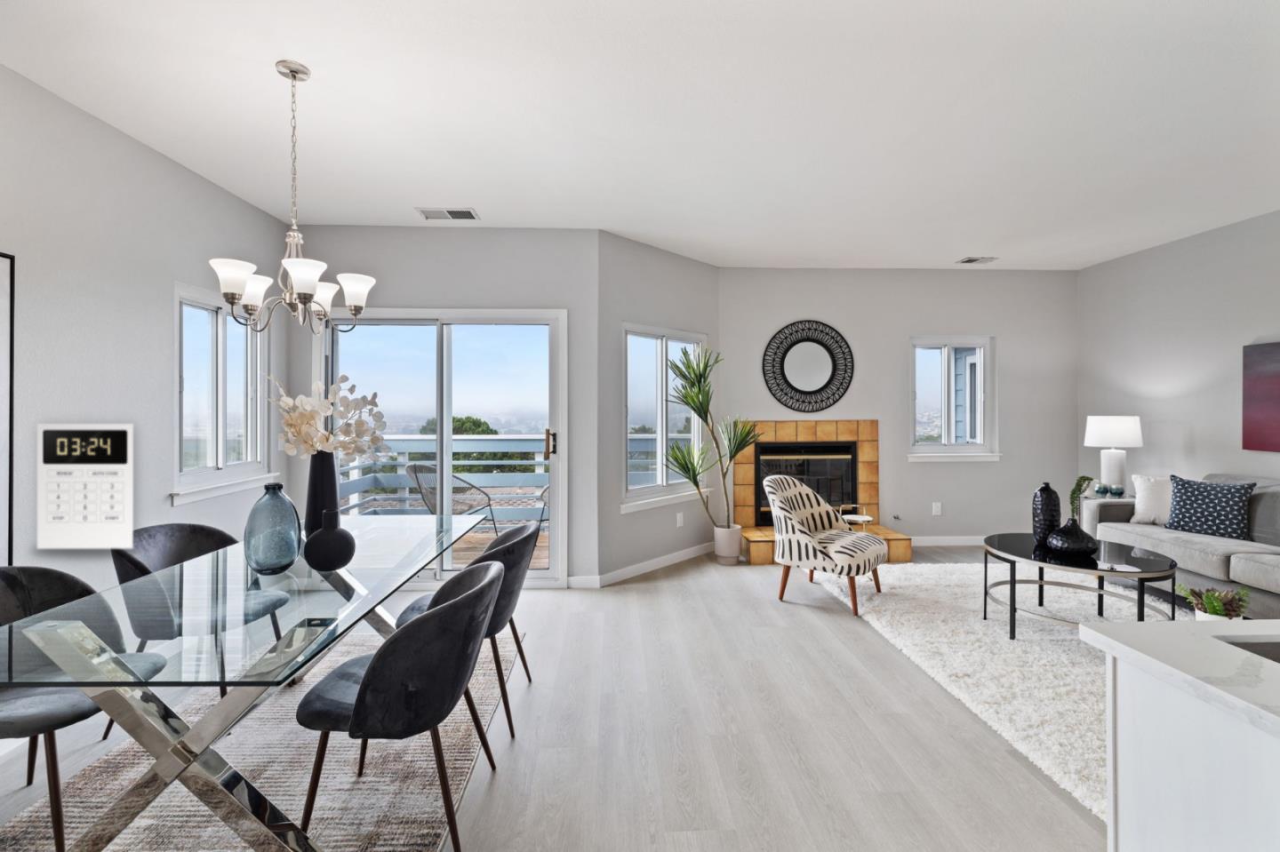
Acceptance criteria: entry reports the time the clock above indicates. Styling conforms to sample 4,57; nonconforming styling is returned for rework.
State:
3,24
